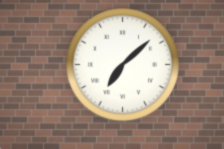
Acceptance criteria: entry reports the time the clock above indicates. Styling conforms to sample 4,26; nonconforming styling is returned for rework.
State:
7,08
